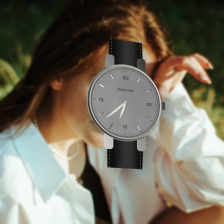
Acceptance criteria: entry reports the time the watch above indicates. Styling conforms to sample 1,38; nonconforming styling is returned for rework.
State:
6,38
